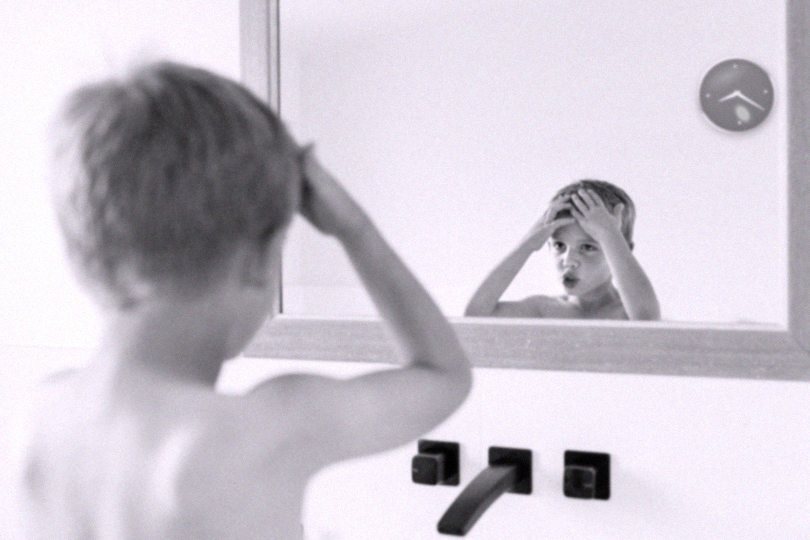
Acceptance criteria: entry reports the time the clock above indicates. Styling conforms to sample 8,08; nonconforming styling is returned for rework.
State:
8,21
